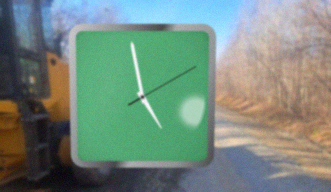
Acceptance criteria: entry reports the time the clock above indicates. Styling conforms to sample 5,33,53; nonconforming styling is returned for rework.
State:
4,58,10
